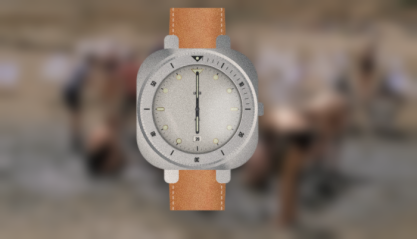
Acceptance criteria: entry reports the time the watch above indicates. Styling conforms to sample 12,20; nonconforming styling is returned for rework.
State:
6,00
